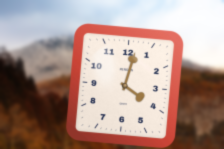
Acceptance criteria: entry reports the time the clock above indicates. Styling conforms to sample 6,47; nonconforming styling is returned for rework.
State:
4,02
